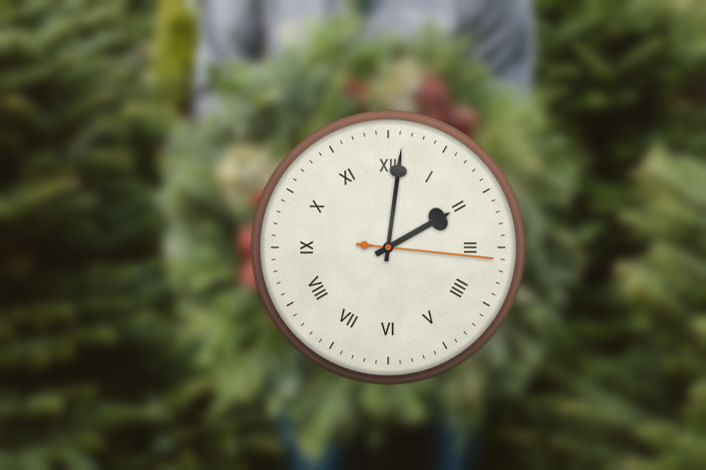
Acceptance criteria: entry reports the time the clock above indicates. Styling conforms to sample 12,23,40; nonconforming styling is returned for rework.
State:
2,01,16
